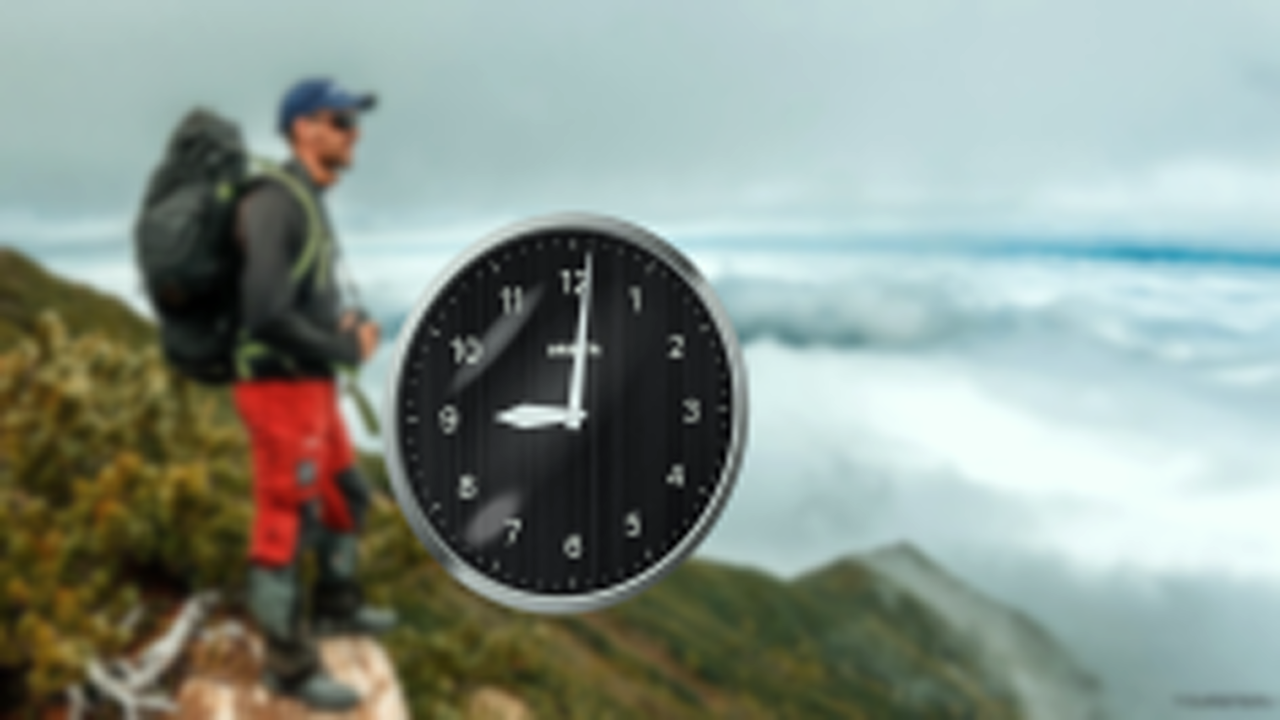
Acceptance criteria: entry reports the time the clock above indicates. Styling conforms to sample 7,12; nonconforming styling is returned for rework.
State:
9,01
